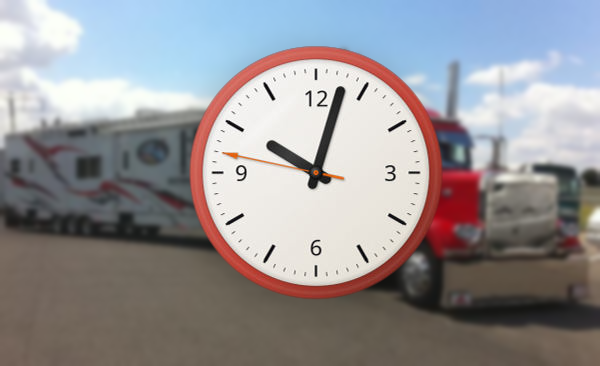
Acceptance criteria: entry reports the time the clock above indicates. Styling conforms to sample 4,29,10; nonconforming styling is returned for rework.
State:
10,02,47
